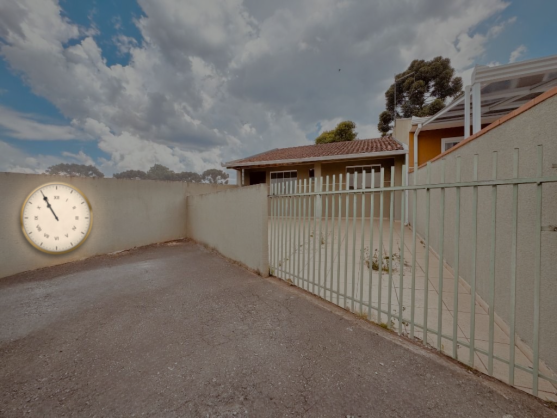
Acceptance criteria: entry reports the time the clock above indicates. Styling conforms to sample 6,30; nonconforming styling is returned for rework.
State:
10,55
